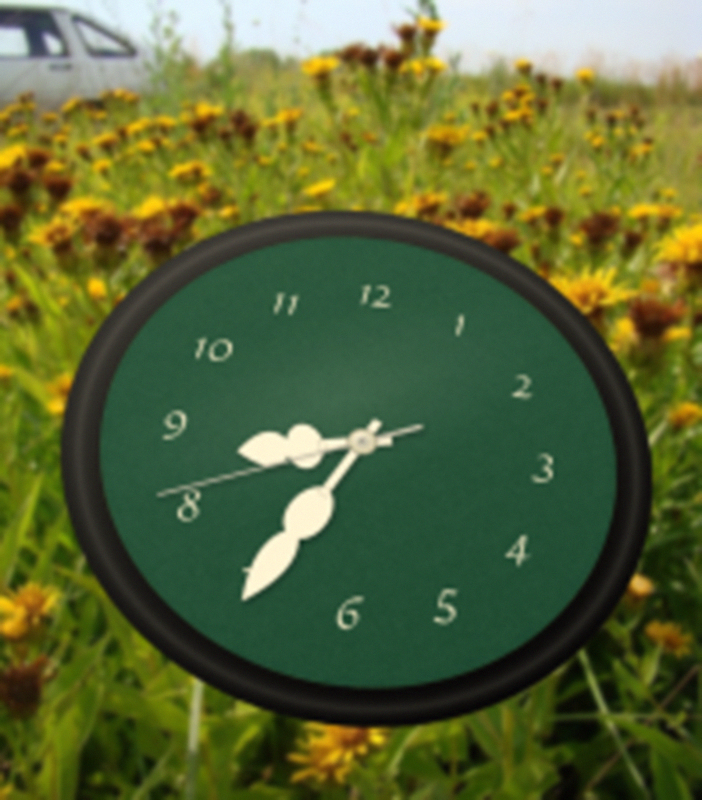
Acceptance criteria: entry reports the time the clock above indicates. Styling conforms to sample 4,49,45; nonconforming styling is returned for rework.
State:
8,34,41
